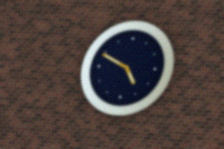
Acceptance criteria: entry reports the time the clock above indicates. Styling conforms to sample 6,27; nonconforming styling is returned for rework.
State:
4,49
